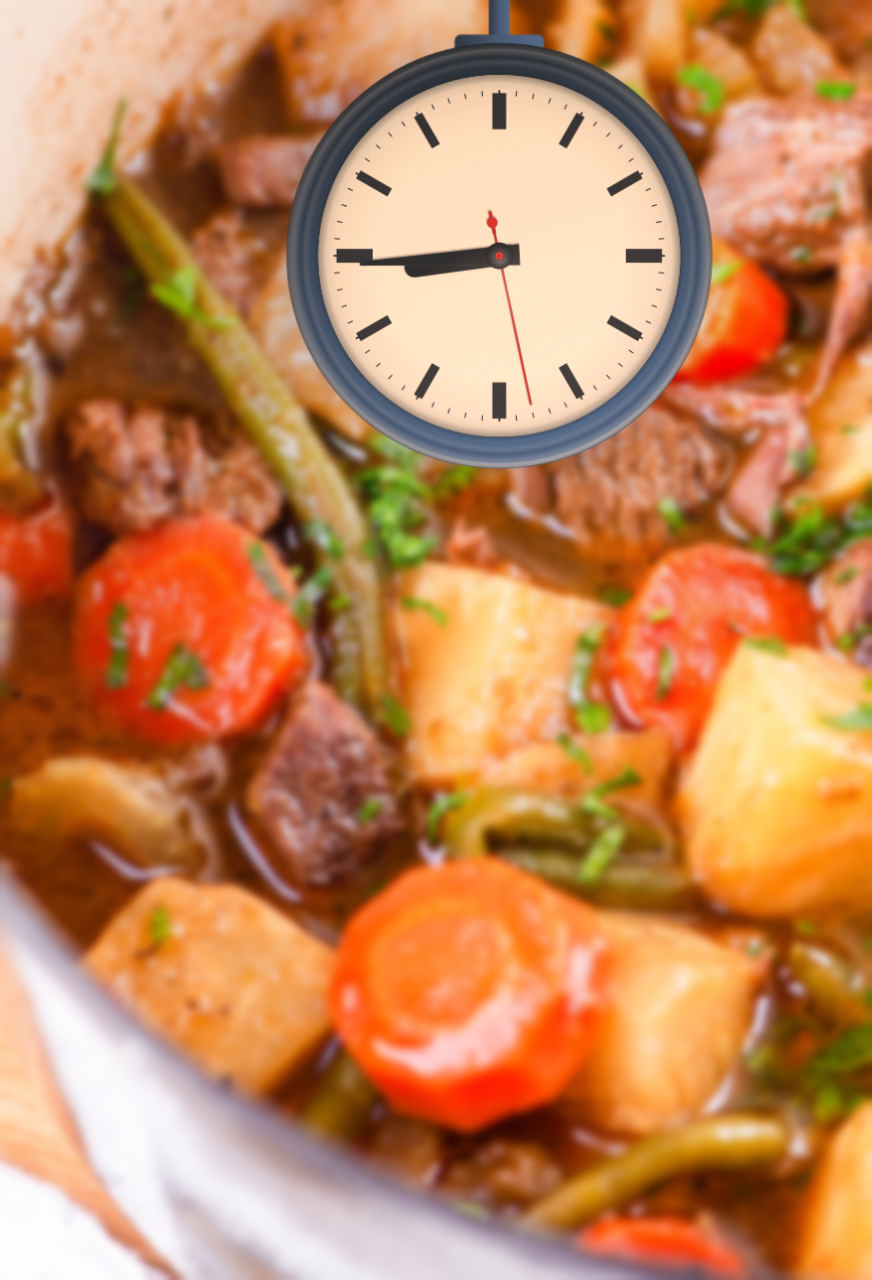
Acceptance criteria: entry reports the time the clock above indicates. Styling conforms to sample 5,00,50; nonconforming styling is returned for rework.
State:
8,44,28
